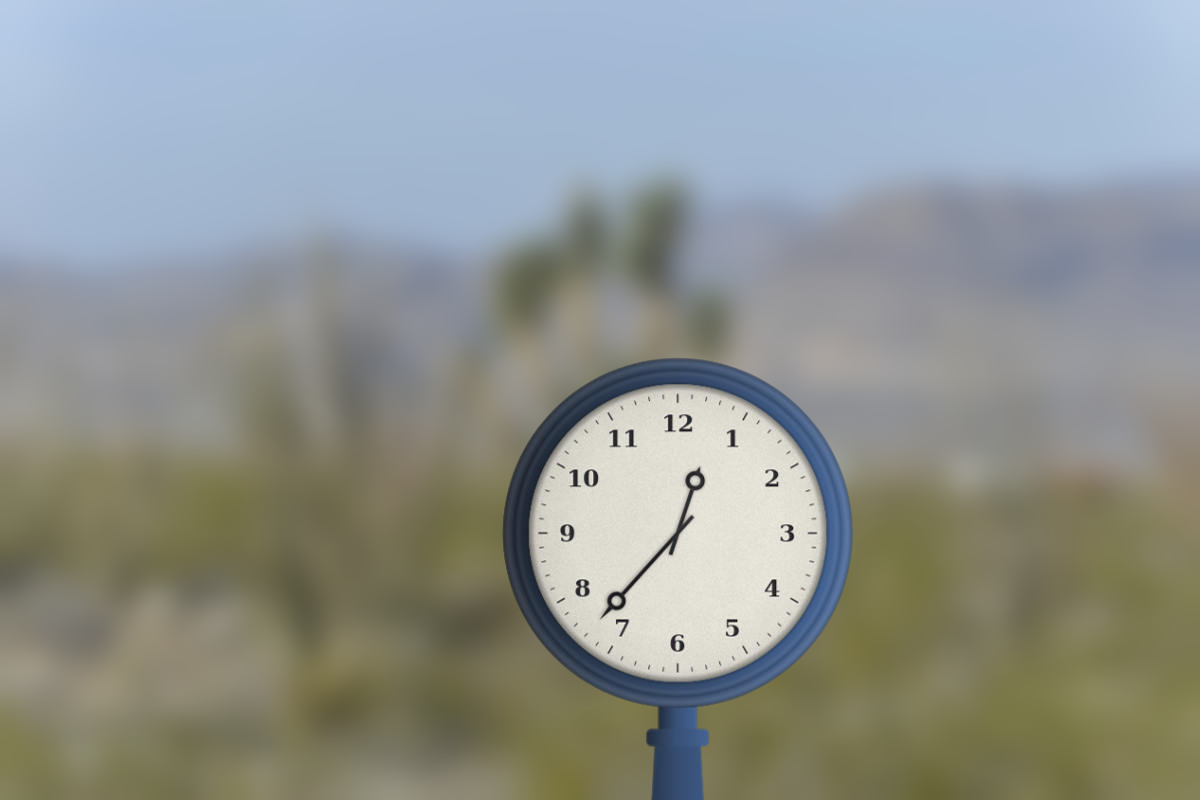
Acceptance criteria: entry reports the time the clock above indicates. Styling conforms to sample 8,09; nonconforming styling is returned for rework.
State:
12,37
